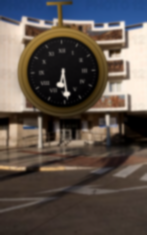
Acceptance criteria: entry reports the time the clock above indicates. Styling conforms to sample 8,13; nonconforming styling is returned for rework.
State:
6,29
